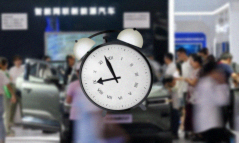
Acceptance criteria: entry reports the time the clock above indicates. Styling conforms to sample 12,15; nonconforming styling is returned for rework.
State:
8,58
